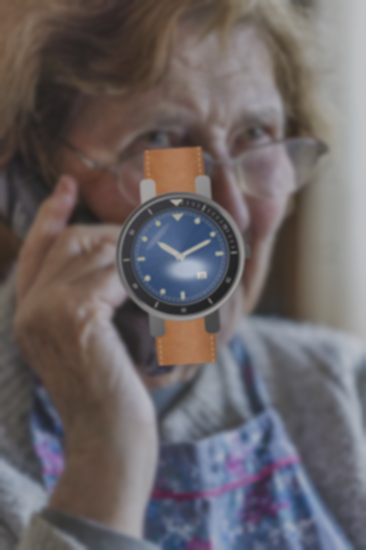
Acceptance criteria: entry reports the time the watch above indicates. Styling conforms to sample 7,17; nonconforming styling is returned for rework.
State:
10,11
